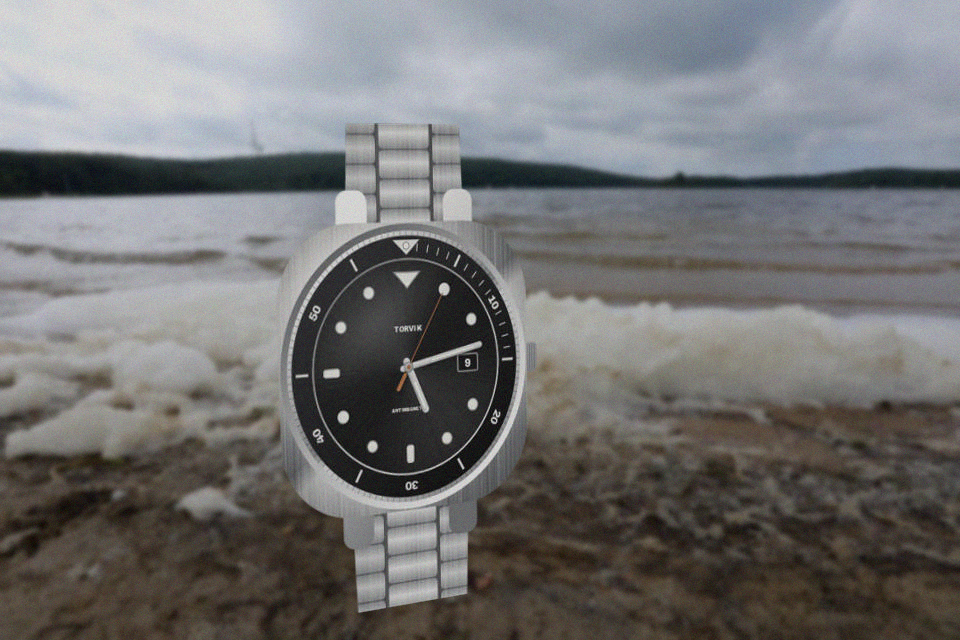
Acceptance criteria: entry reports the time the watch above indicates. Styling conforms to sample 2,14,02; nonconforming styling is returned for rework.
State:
5,13,05
